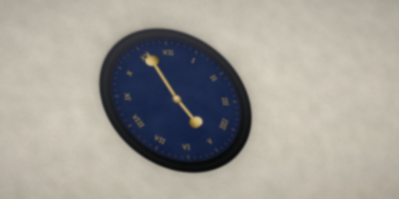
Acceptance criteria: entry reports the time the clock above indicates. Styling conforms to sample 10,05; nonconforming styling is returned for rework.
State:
4,56
